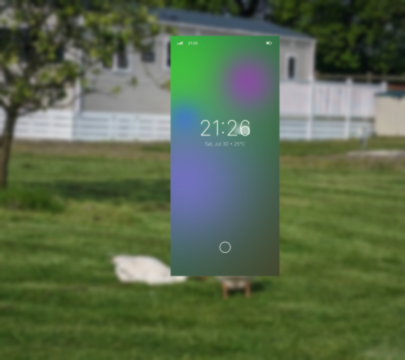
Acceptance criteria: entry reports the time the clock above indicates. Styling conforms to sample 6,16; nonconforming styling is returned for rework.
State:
21,26
